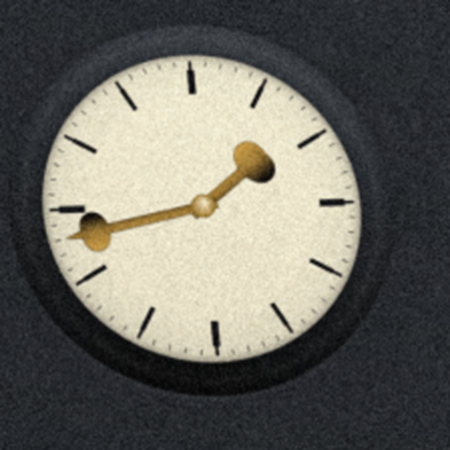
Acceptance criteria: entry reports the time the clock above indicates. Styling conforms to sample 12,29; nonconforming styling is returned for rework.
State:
1,43
